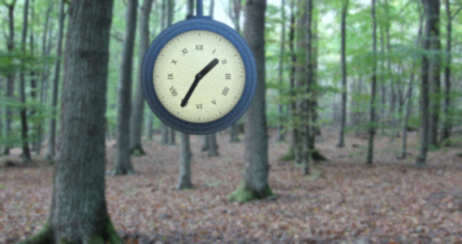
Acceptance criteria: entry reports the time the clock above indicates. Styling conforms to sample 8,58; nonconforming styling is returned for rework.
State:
1,35
